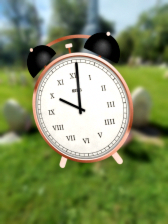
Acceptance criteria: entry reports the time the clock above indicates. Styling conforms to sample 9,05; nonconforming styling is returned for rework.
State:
10,01
